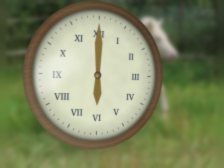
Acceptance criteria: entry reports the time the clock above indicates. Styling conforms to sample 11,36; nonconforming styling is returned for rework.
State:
6,00
